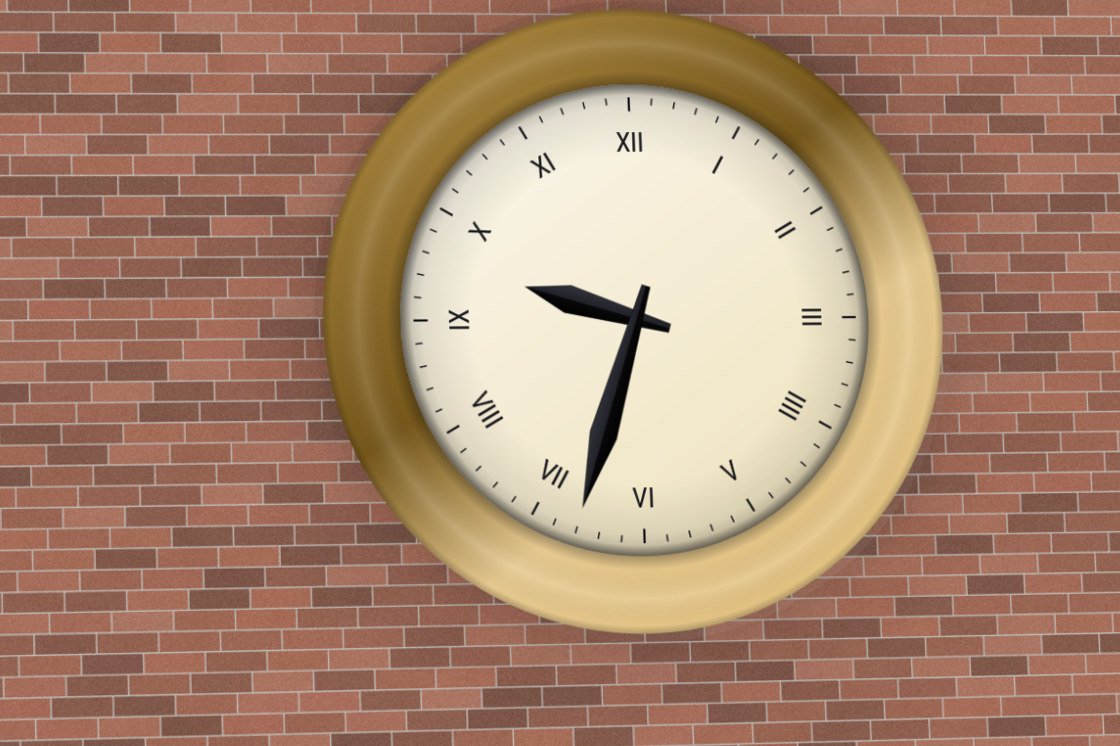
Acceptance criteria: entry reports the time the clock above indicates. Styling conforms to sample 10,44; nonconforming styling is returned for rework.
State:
9,33
